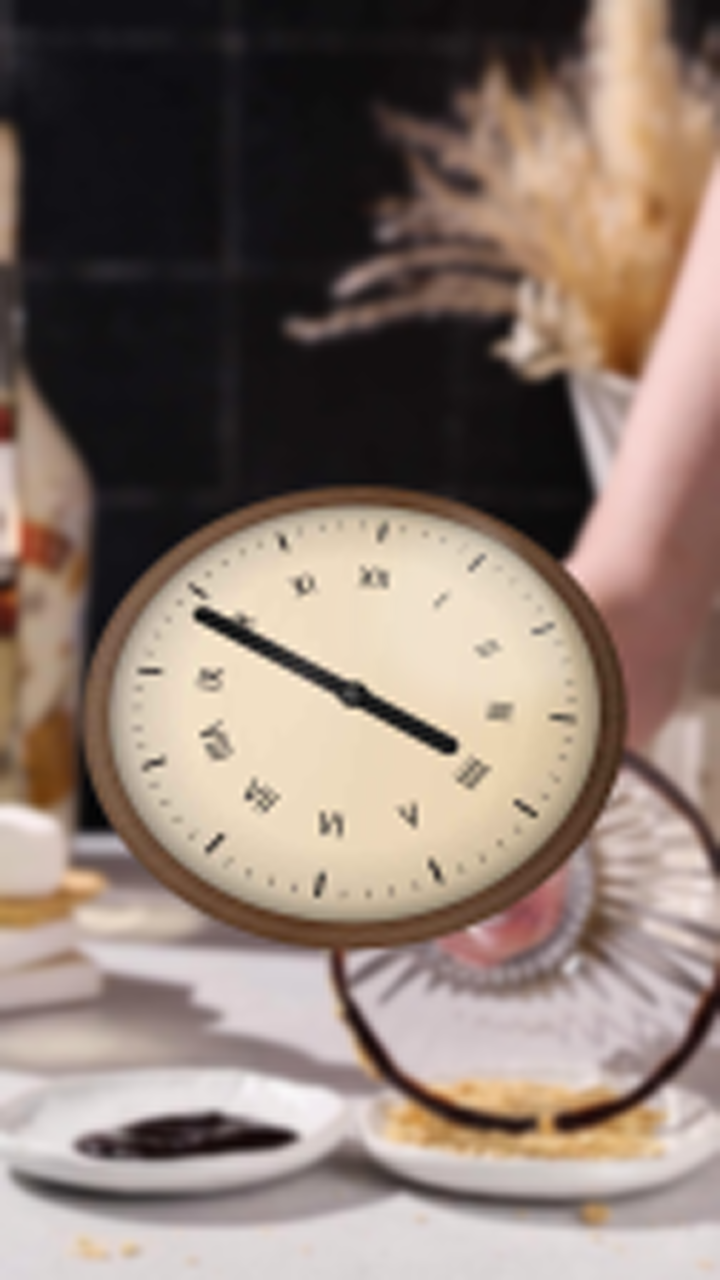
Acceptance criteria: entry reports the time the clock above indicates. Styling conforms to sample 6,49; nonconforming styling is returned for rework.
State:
3,49
